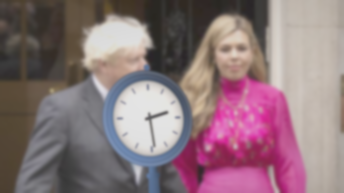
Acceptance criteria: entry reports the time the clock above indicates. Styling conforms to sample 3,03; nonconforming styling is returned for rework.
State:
2,29
